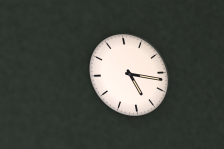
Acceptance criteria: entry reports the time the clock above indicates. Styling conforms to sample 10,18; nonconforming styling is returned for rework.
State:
5,17
